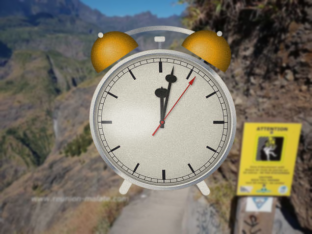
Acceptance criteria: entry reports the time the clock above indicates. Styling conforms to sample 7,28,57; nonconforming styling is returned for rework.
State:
12,02,06
